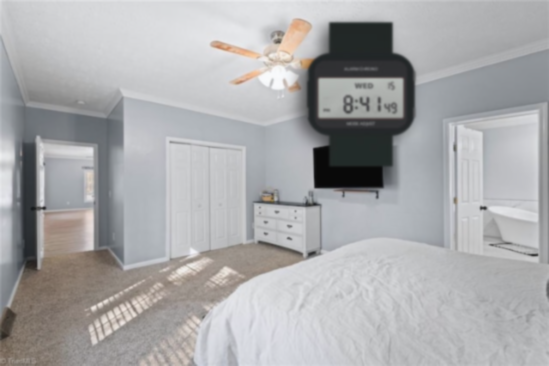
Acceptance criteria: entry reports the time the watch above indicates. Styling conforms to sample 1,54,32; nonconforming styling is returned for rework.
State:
8,41,49
